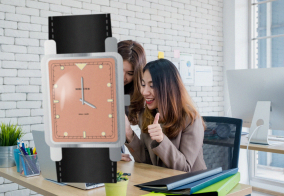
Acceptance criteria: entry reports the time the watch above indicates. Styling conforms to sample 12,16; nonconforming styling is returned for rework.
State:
4,00
